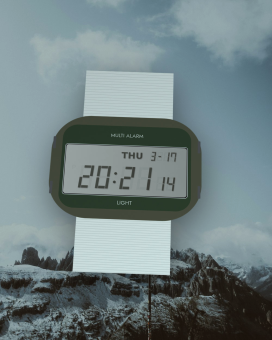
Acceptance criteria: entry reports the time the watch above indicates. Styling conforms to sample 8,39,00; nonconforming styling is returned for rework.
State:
20,21,14
